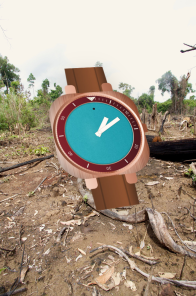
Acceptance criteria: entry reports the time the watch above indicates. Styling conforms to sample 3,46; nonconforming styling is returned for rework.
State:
1,10
